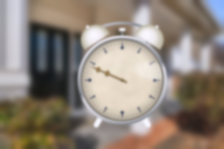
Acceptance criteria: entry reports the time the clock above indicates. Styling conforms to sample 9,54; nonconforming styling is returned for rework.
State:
9,49
